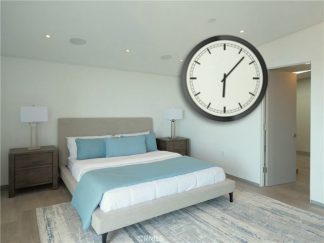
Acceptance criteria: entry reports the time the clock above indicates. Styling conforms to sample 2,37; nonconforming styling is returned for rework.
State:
6,07
